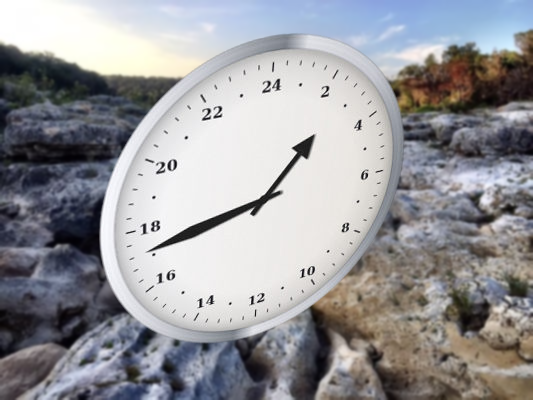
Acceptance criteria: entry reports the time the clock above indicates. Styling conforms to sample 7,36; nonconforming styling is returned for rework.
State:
2,43
